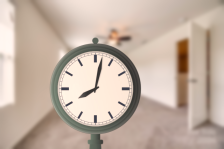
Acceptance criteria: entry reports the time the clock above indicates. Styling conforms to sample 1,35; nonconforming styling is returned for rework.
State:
8,02
